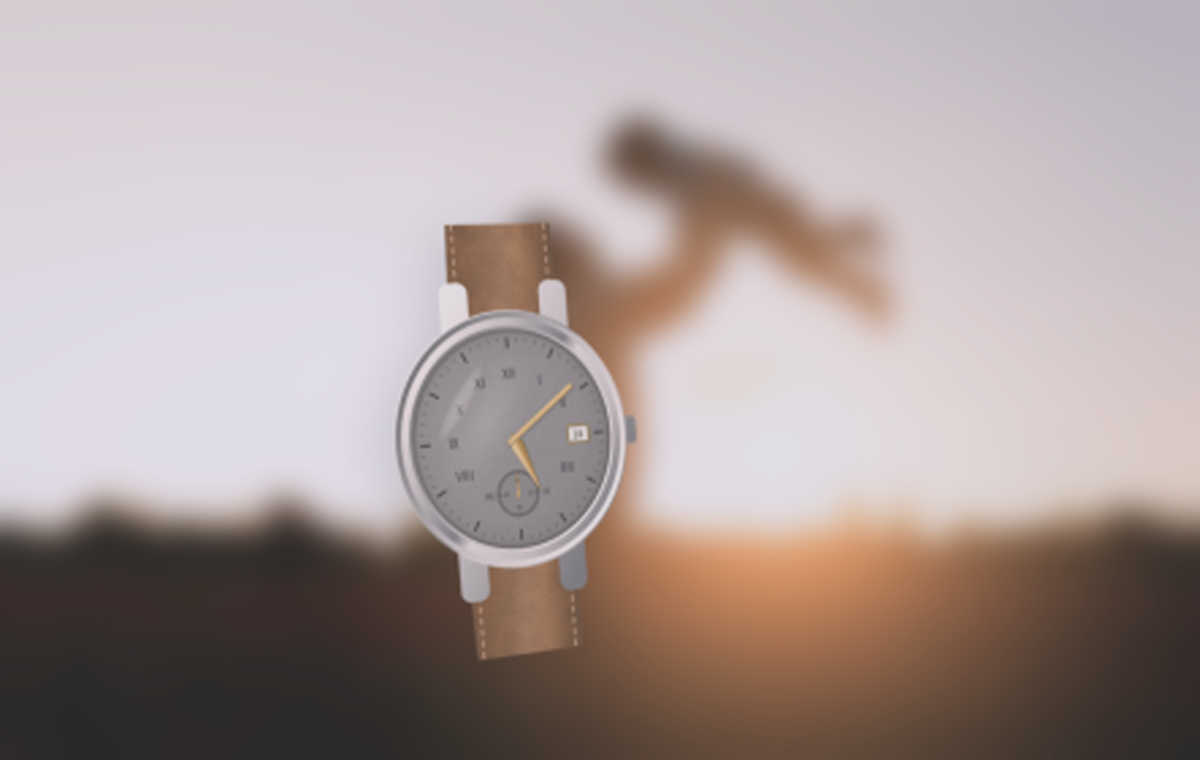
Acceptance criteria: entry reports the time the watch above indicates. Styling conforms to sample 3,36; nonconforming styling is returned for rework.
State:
5,09
